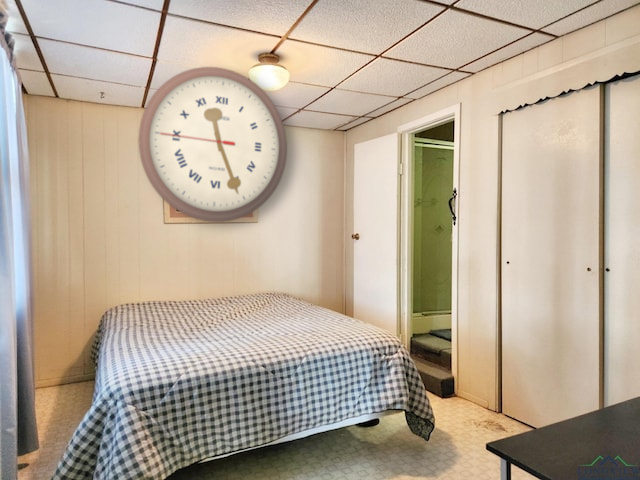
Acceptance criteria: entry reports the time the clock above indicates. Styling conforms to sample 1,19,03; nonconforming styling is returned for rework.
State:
11,25,45
